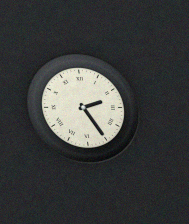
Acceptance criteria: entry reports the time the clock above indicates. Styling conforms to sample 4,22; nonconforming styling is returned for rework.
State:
2,25
